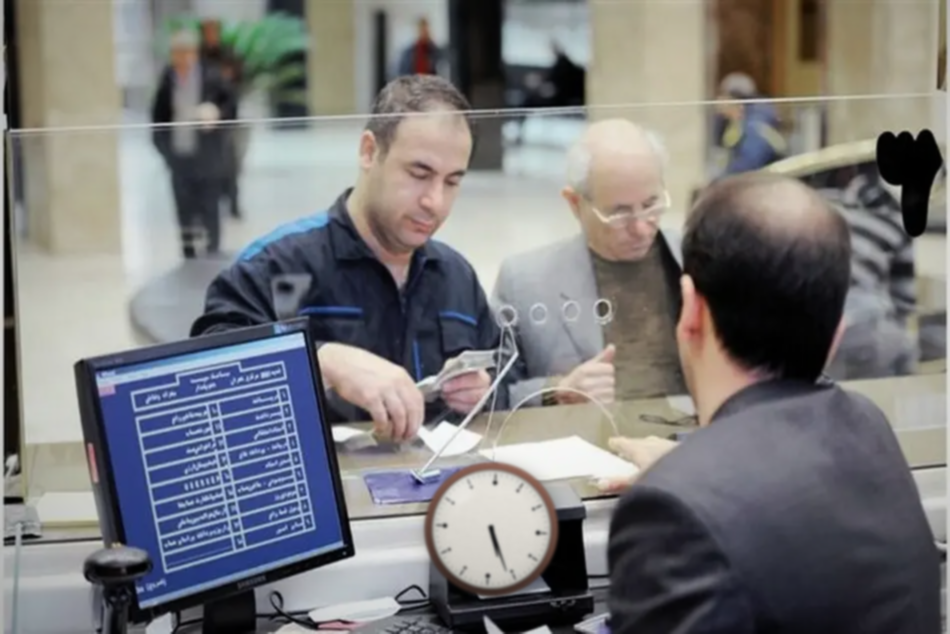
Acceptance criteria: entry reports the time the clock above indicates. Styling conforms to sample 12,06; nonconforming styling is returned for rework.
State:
5,26
